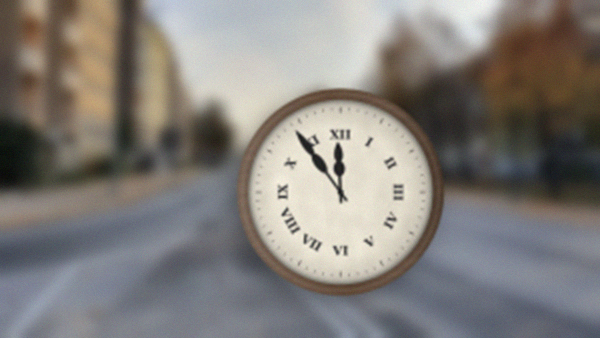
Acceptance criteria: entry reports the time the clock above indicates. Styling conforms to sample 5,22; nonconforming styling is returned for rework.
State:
11,54
